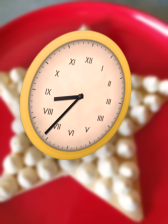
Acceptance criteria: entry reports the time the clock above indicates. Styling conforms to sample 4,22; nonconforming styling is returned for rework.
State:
8,36
